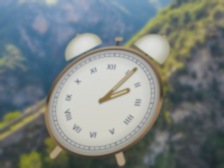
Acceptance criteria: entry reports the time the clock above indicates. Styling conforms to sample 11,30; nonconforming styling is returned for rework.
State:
2,06
